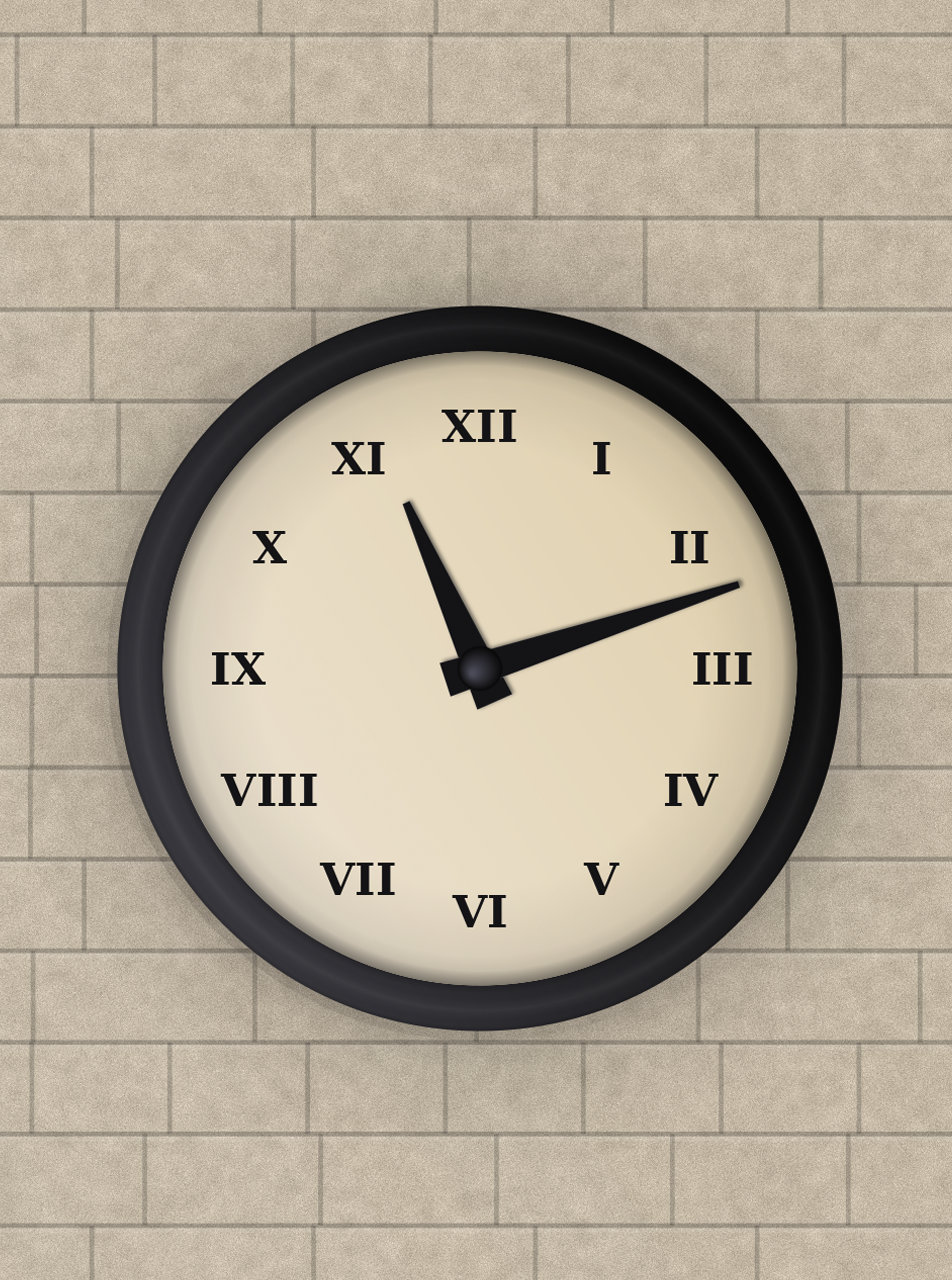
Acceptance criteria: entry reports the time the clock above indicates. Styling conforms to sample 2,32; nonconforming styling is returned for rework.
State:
11,12
